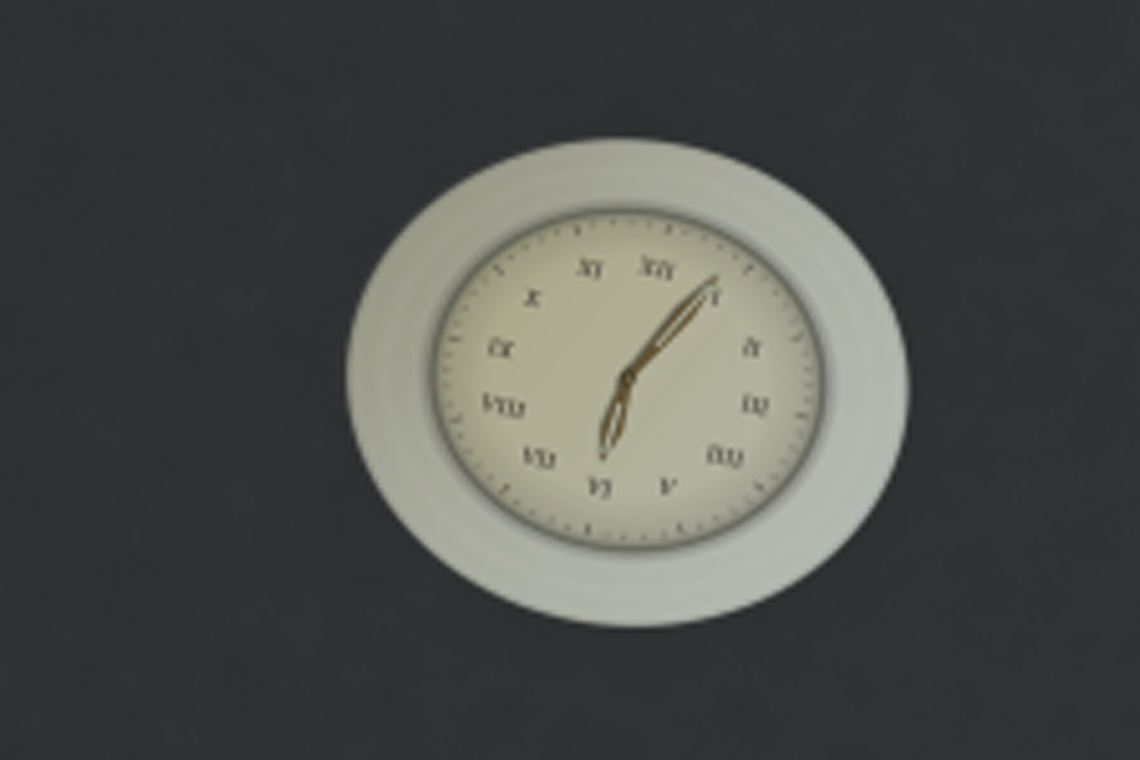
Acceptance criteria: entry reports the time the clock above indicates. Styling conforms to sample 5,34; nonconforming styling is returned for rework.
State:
6,04
